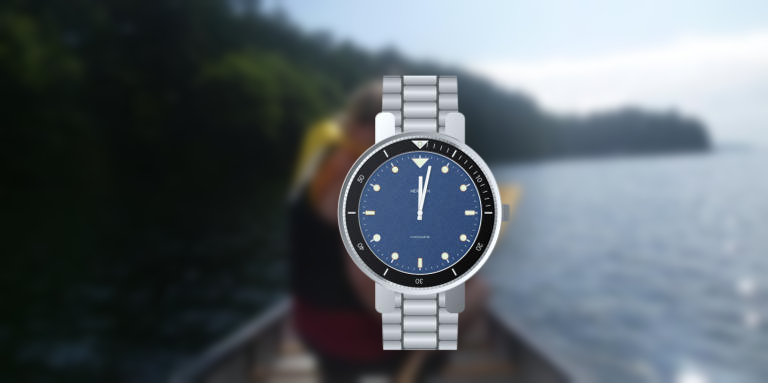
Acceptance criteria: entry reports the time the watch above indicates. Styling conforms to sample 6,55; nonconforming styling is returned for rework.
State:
12,02
